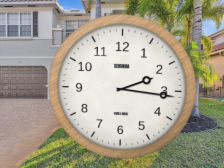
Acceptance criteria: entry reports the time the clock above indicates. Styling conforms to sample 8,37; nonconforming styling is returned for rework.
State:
2,16
